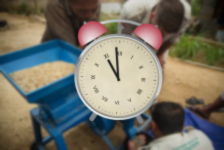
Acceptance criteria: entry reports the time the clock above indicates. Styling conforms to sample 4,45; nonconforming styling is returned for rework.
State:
10,59
